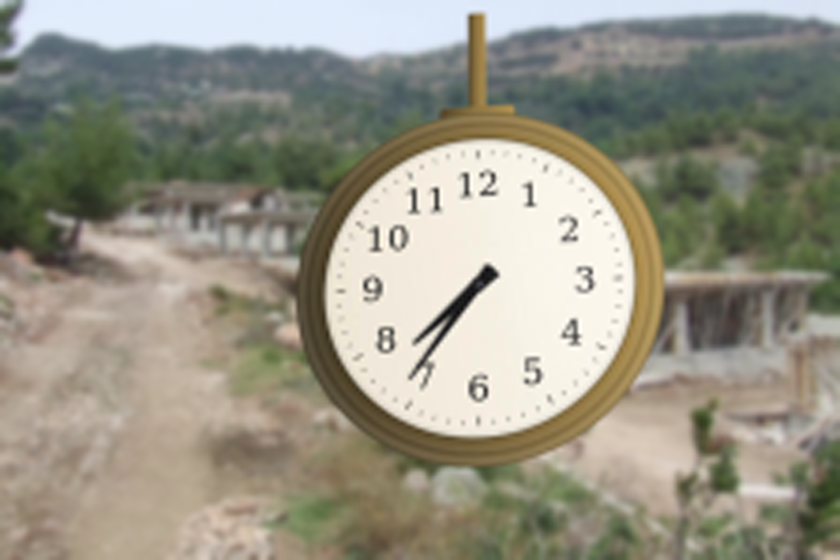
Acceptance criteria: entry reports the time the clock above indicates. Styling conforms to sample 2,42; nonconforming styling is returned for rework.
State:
7,36
